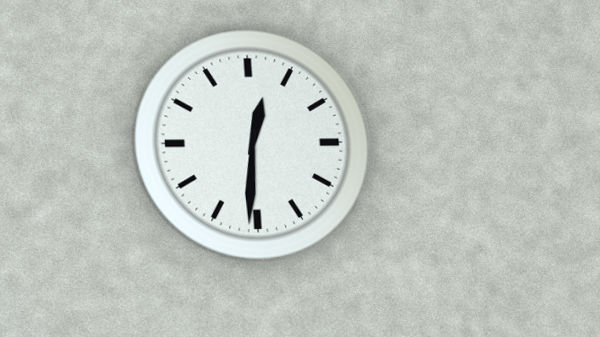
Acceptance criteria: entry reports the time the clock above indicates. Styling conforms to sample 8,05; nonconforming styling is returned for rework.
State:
12,31
